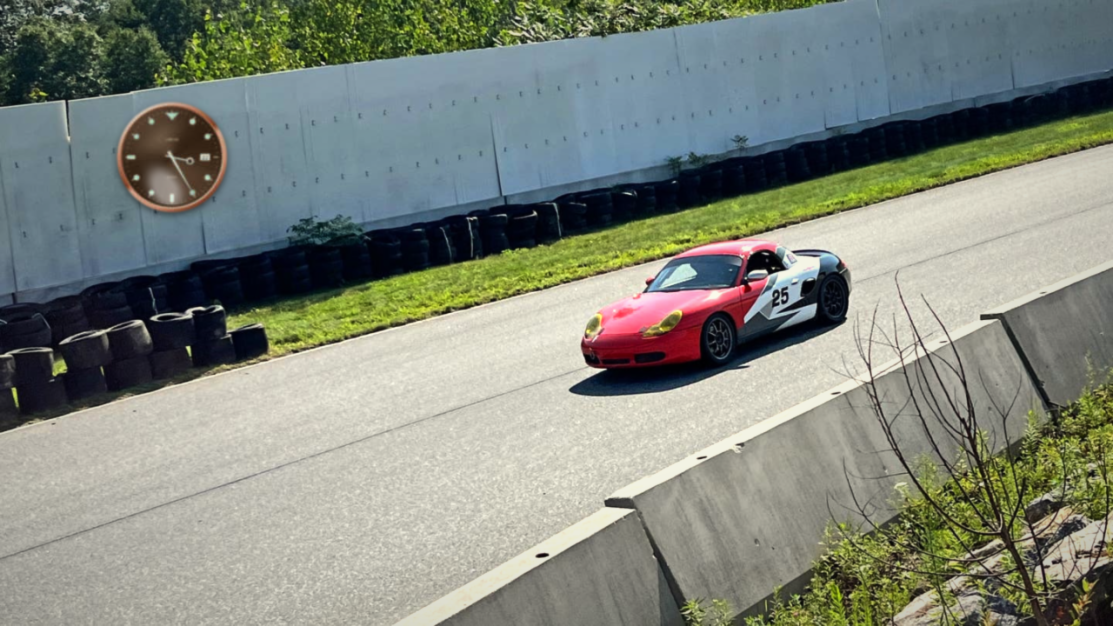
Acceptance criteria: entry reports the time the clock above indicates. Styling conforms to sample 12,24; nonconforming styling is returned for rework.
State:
3,25
